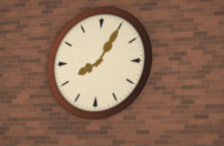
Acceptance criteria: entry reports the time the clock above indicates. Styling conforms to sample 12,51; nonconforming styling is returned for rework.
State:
8,05
